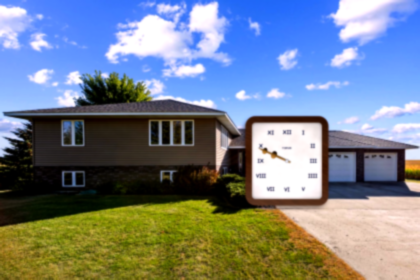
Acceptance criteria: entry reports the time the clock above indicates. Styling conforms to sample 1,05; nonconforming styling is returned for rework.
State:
9,49
